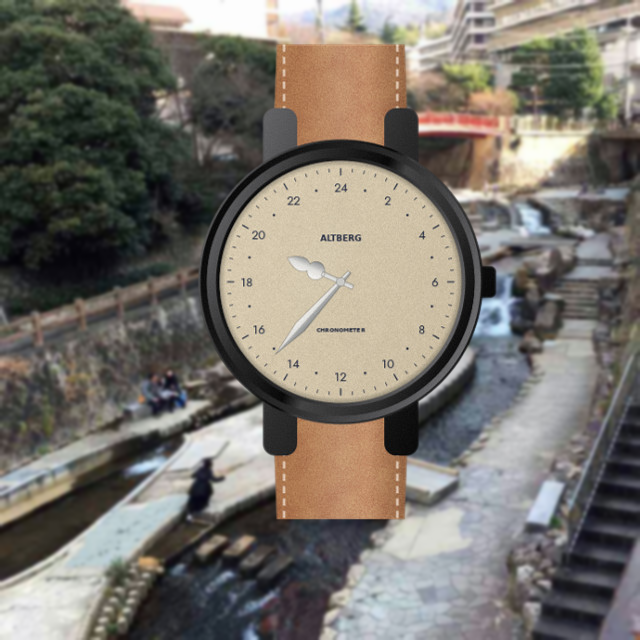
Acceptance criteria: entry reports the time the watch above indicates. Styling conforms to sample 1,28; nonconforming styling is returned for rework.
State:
19,37
